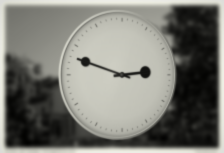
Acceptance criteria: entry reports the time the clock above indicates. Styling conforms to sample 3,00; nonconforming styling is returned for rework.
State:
2,48
